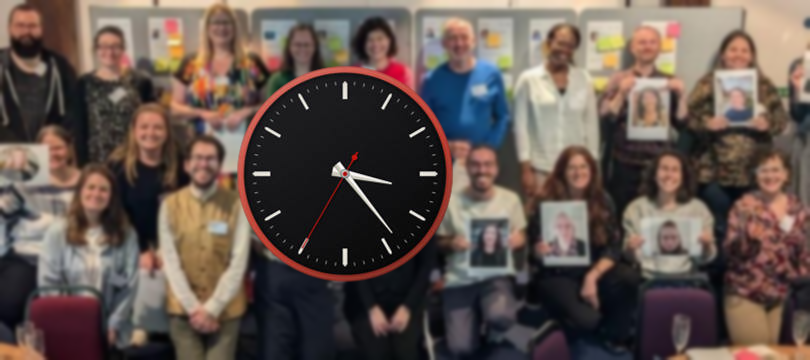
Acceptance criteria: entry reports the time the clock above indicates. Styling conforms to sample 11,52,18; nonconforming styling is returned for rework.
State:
3,23,35
